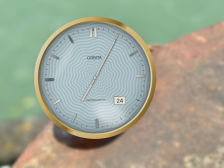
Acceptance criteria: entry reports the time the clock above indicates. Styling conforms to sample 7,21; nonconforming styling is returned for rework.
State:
7,05
